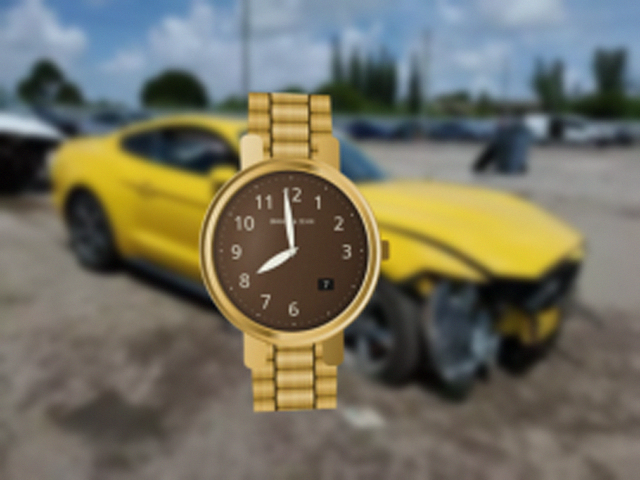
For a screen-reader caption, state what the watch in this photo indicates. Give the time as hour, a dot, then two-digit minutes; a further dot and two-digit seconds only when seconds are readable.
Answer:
7.59
